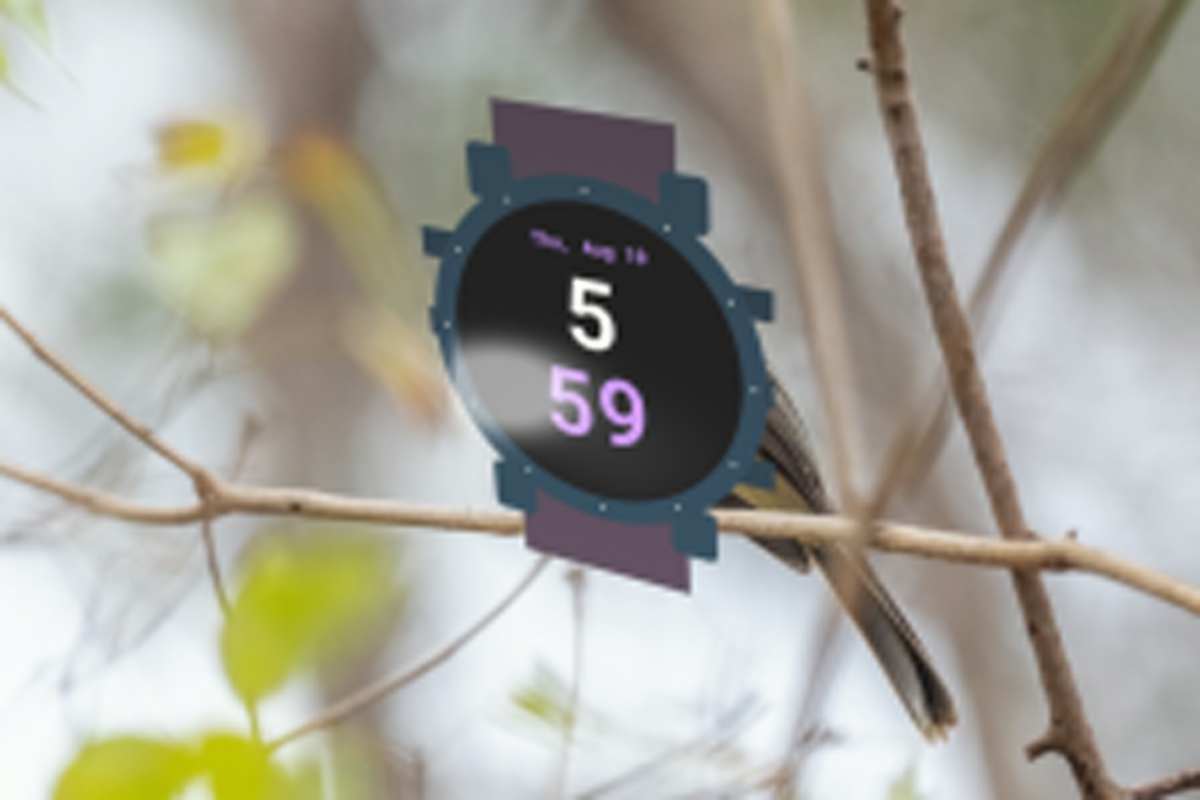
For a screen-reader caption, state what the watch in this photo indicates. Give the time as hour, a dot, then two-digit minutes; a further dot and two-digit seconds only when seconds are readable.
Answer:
5.59
